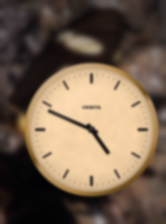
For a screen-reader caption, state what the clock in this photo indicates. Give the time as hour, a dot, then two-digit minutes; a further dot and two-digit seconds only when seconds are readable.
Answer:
4.49
